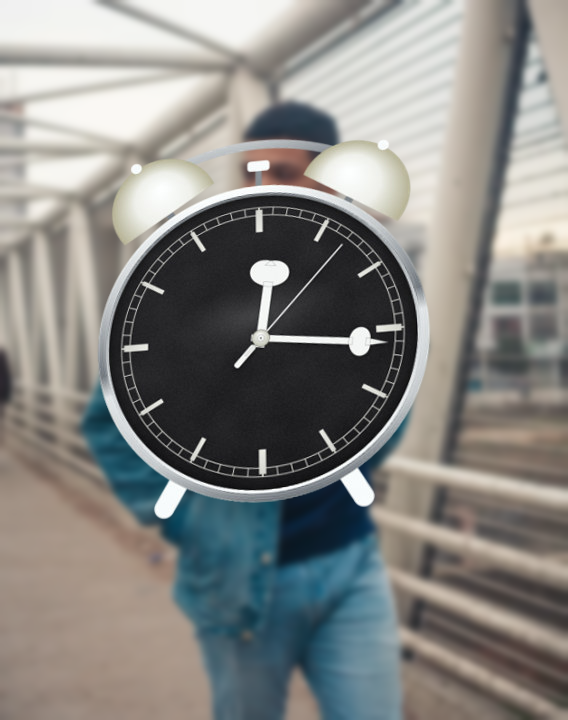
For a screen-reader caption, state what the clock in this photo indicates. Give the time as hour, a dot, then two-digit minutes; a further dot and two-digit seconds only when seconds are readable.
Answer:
12.16.07
